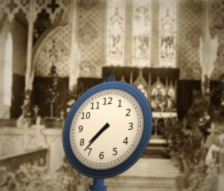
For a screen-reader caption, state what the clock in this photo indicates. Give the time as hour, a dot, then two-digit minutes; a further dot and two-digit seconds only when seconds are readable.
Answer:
7.37
